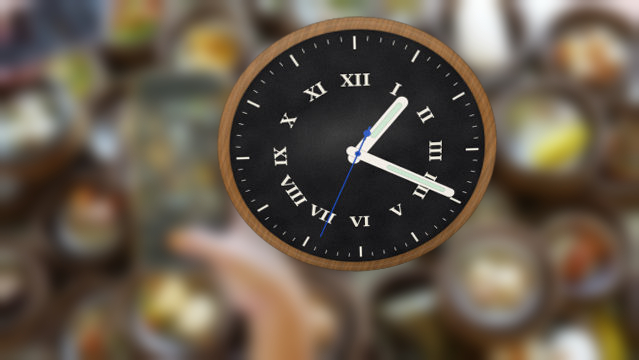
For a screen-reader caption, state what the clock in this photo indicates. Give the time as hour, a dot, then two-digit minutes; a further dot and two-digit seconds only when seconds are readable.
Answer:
1.19.34
